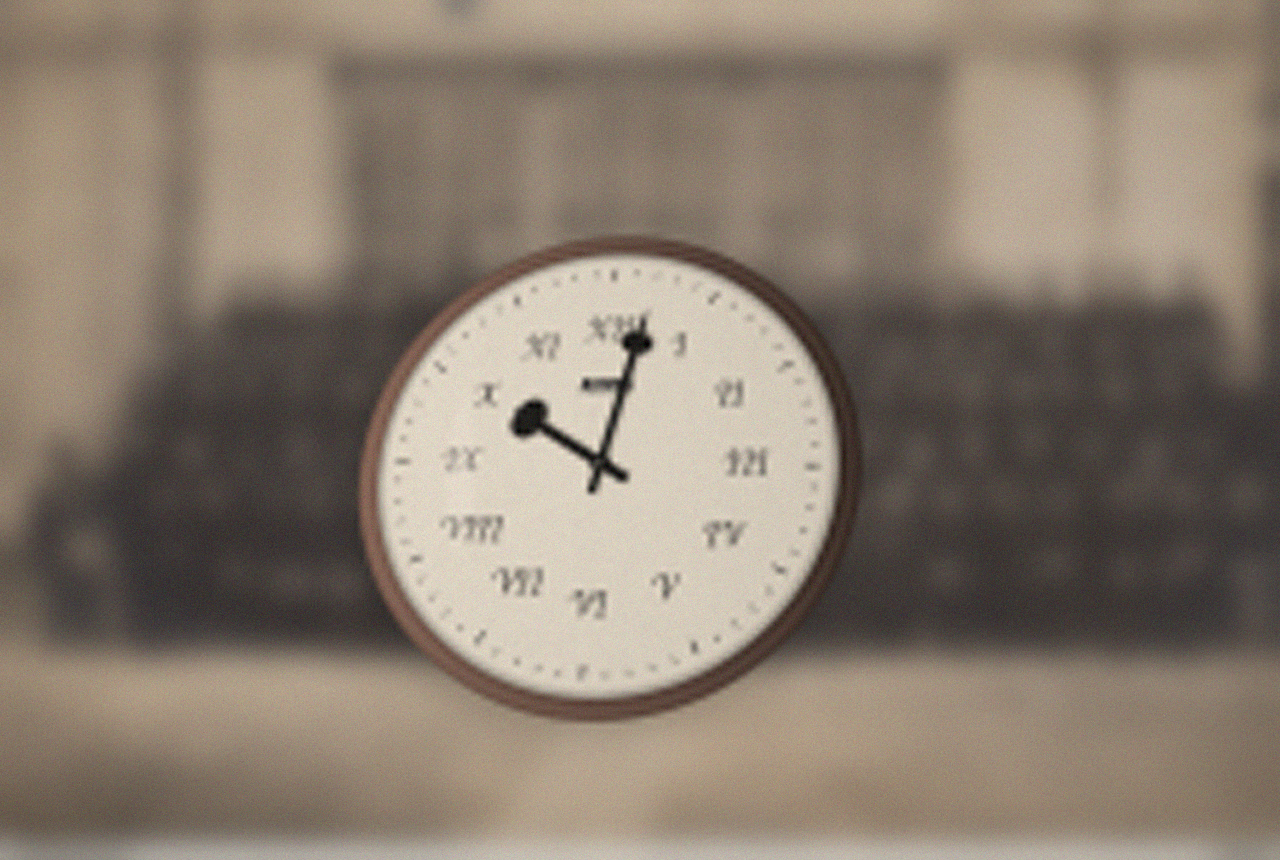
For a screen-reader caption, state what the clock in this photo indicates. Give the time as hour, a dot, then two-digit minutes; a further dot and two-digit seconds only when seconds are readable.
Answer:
10.02
